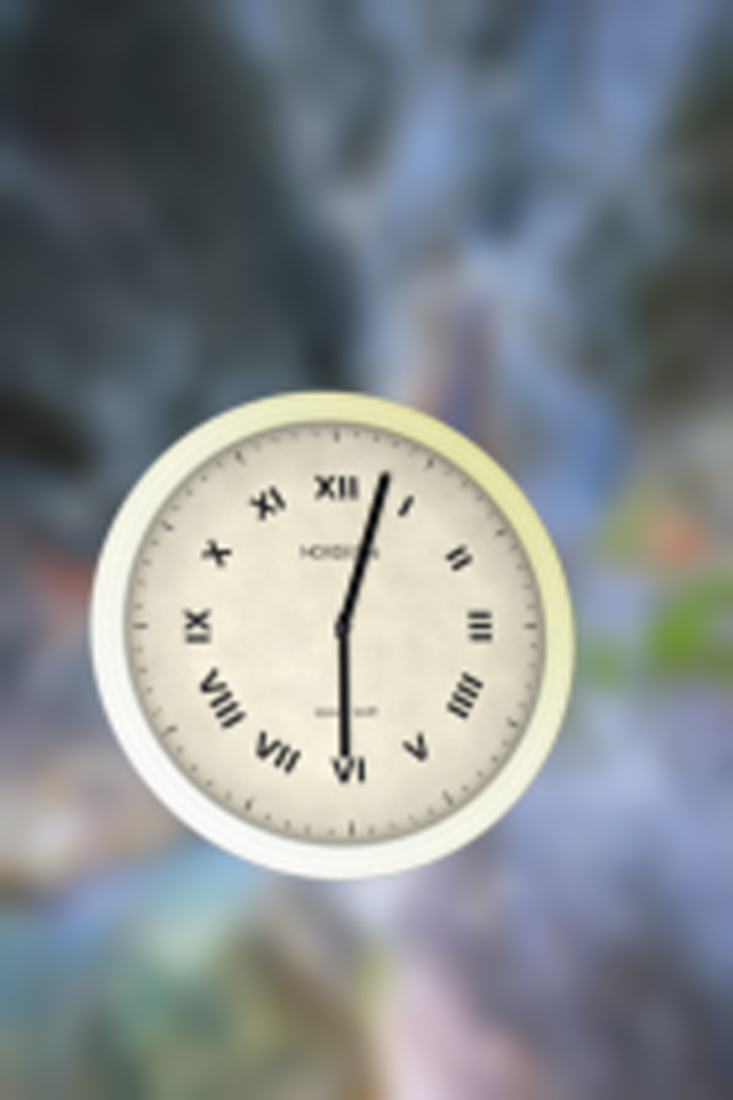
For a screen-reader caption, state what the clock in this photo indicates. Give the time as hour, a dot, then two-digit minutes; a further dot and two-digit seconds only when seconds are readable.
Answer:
6.03
